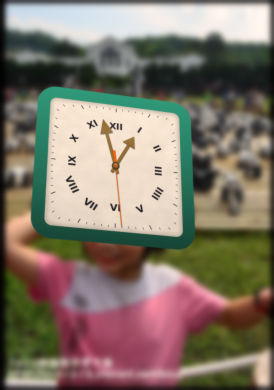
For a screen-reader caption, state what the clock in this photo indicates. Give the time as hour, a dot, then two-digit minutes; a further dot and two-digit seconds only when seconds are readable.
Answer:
12.57.29
